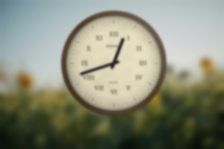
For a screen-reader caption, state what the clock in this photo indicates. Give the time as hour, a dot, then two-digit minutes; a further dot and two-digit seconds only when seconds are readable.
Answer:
12.42
